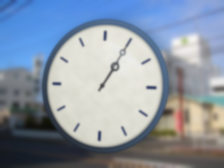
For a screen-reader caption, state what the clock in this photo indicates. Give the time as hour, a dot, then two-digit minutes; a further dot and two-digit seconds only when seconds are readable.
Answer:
1.05
